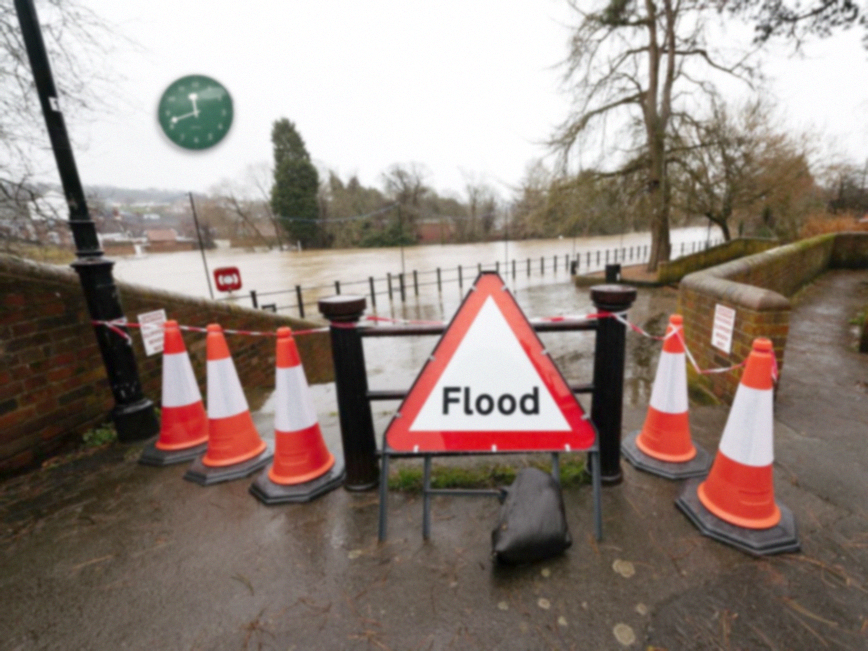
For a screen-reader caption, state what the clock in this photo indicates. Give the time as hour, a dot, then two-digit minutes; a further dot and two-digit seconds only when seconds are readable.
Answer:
11.42
